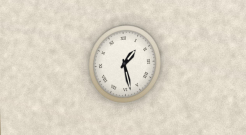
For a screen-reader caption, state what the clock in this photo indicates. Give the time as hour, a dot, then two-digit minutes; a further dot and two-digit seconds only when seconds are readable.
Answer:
1.28
